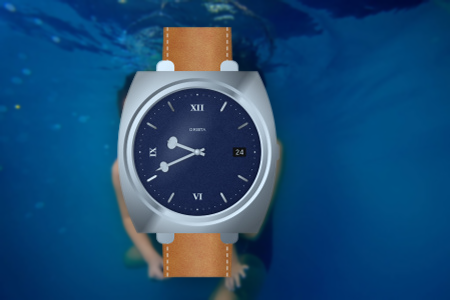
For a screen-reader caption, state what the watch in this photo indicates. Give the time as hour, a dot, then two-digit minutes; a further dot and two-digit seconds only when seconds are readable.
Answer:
9.41
